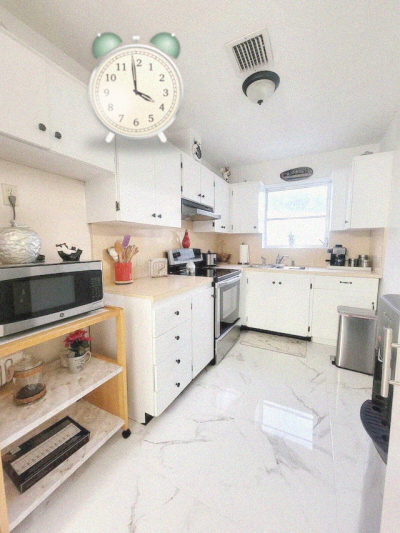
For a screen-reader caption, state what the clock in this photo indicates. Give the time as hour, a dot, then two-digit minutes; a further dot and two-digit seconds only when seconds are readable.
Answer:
3.59
